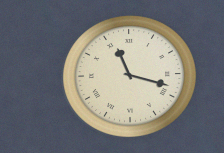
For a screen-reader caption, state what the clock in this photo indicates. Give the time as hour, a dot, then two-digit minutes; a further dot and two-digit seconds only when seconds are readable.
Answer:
11.18
